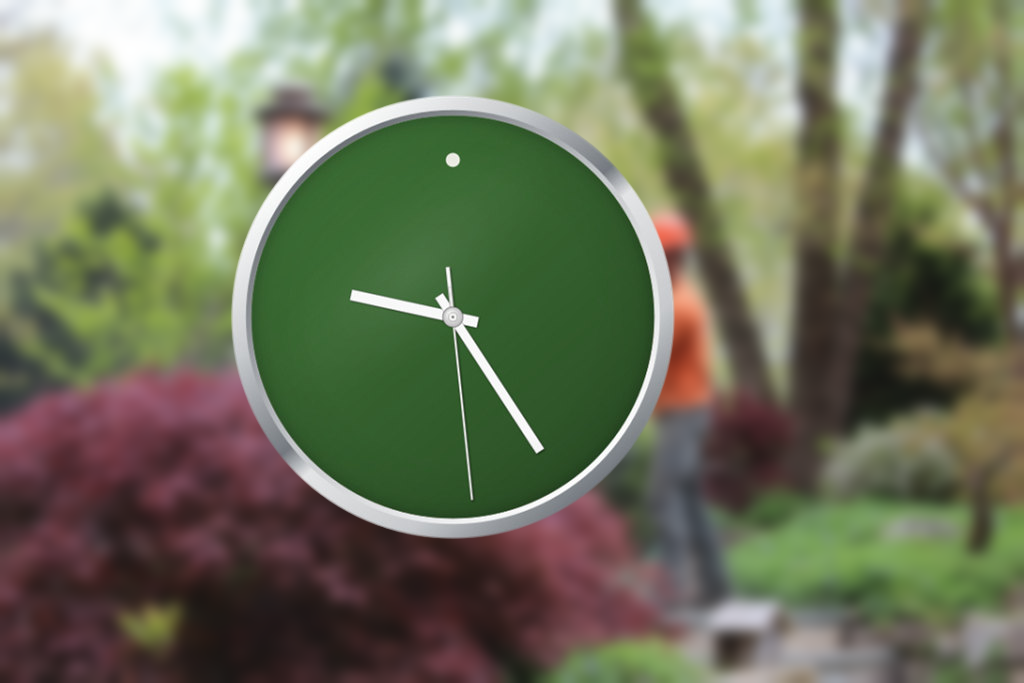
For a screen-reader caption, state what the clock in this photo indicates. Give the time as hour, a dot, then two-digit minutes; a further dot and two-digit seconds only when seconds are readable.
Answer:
9.24.29
